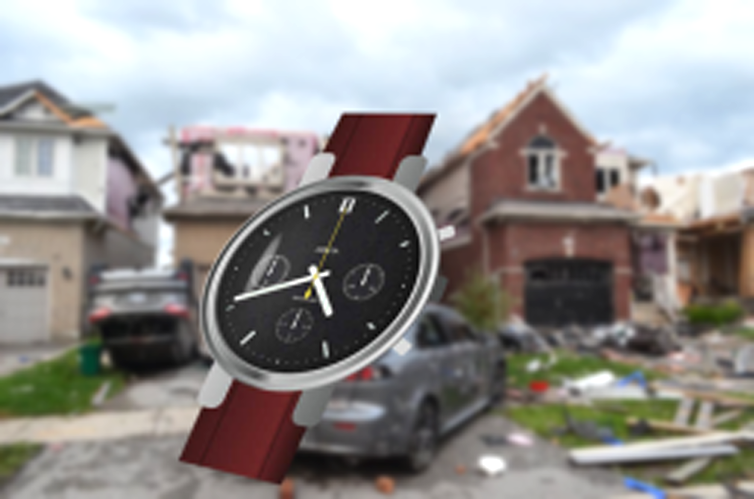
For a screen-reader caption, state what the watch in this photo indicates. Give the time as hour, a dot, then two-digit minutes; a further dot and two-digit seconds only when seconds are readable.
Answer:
4.41
